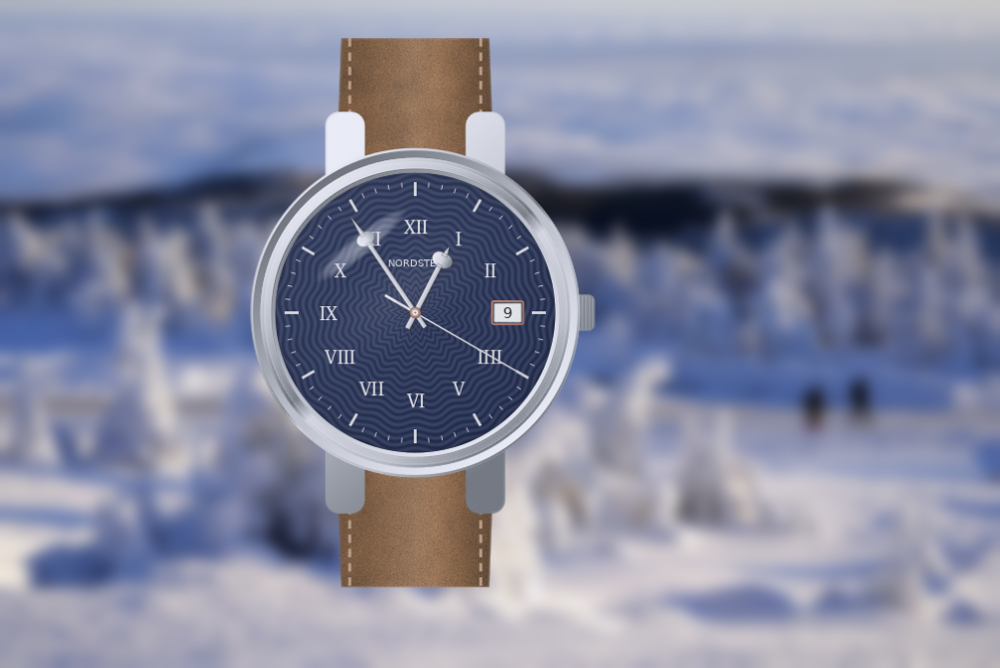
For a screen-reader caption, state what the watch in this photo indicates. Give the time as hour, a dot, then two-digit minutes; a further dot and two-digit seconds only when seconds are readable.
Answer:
12.54.20
